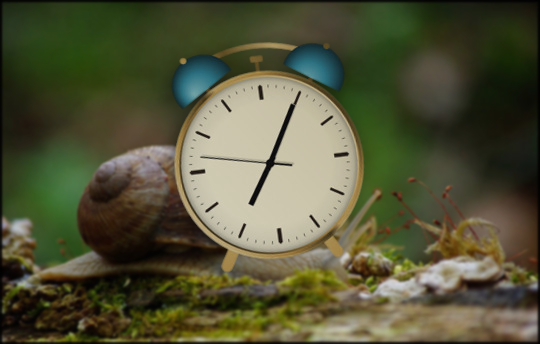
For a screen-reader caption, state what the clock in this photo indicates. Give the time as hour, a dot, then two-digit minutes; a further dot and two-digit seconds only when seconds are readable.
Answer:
7.04.47
